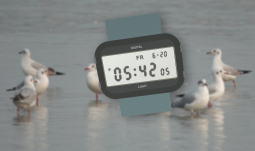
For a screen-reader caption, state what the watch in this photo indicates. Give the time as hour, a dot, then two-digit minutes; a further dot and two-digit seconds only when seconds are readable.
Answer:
5.42.05
